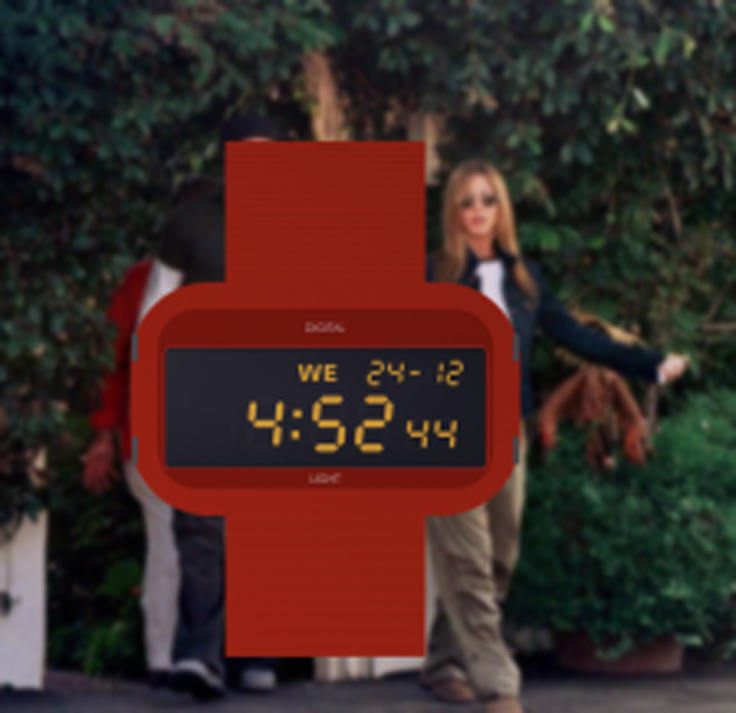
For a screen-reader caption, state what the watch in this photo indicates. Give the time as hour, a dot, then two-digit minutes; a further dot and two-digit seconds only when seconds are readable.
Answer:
4.52.44
